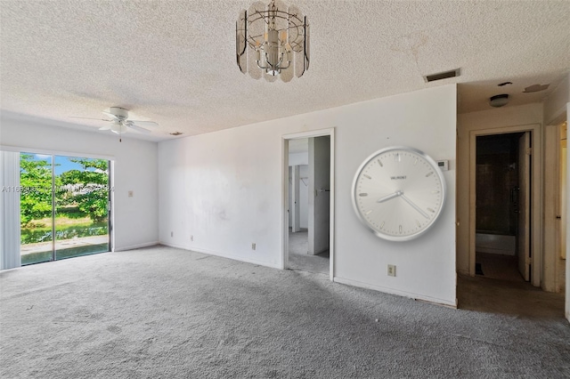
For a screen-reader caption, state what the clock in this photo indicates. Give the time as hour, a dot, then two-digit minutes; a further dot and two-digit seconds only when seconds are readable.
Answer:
8.22
